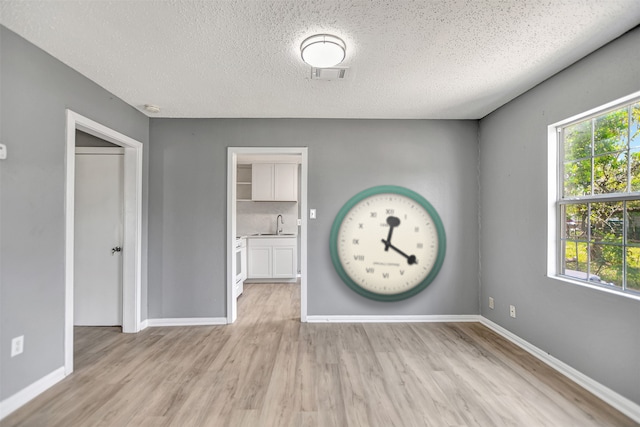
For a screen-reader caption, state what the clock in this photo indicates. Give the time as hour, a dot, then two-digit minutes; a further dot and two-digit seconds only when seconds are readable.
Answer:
12.20
